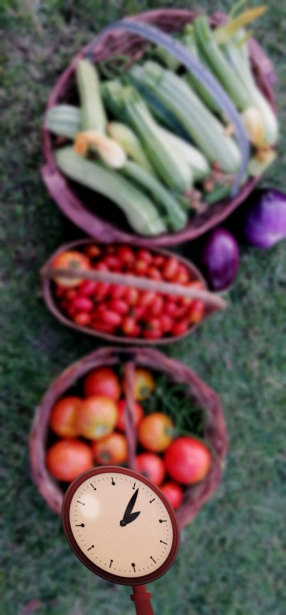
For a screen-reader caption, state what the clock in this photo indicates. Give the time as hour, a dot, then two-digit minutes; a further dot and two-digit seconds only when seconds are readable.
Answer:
2.06
